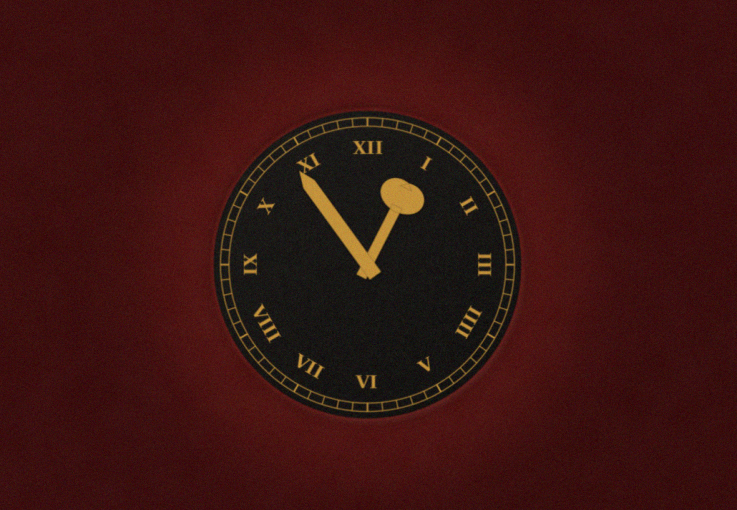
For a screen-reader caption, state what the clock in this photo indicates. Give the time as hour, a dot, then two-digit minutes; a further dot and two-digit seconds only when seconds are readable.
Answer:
12.54
